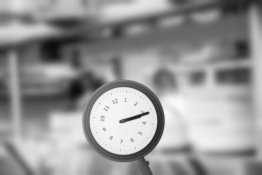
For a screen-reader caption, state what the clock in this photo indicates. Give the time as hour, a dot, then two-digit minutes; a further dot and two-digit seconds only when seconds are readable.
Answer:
3.16
